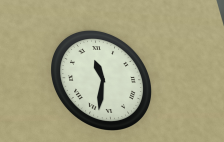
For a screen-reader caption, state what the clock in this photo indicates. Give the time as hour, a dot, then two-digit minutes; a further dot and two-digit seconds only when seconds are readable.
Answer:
11.33
